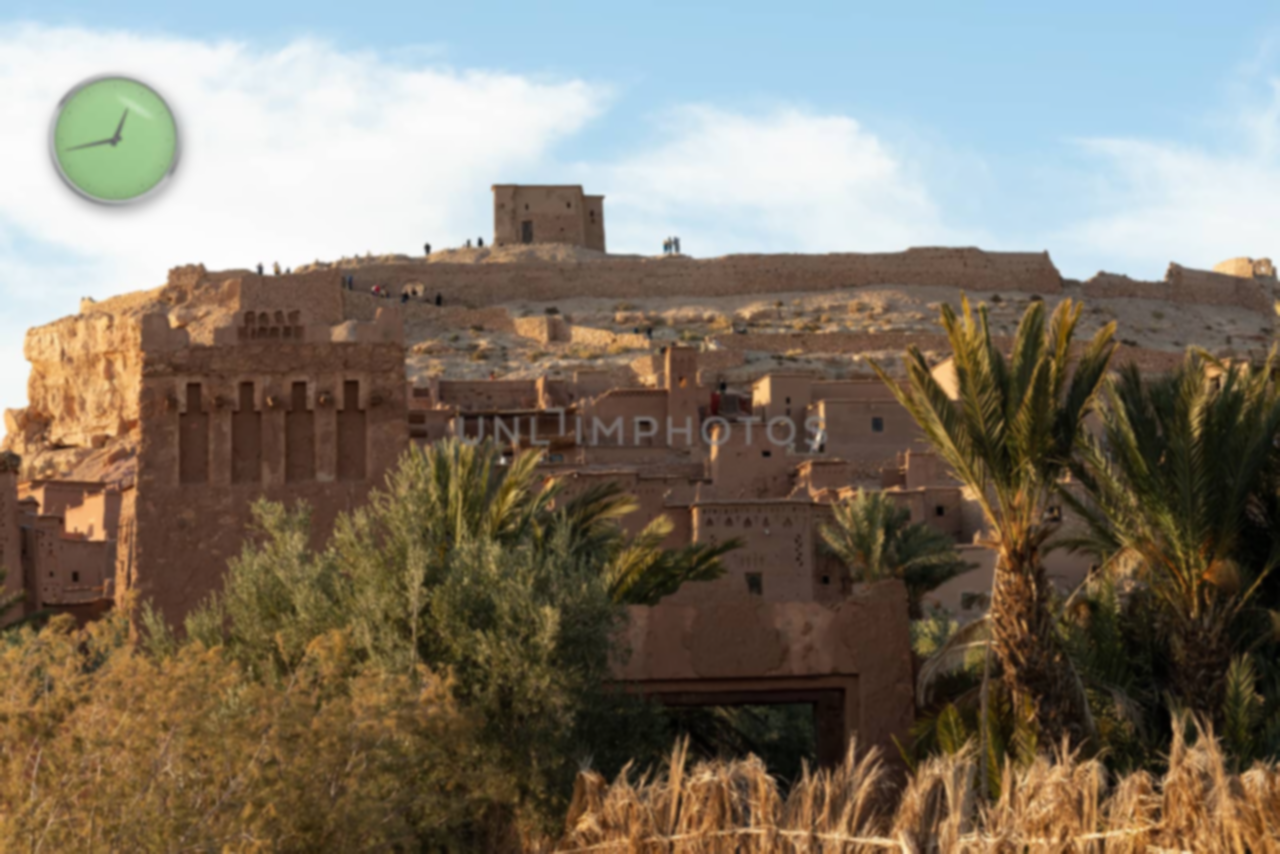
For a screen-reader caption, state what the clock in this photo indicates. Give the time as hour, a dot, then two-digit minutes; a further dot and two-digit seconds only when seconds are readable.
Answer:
12.43
